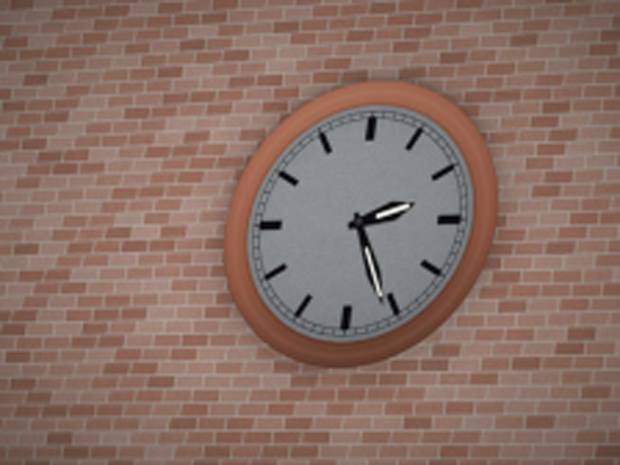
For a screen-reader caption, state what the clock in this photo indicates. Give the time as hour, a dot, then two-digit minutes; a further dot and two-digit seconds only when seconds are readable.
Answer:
2.26
